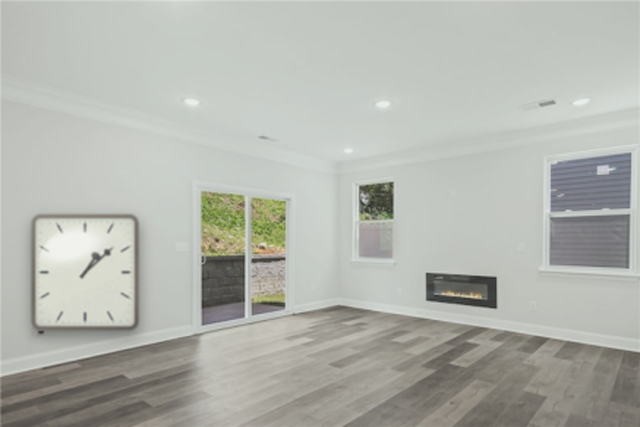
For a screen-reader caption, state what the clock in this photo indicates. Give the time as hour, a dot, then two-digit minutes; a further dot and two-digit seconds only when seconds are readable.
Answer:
1.08
